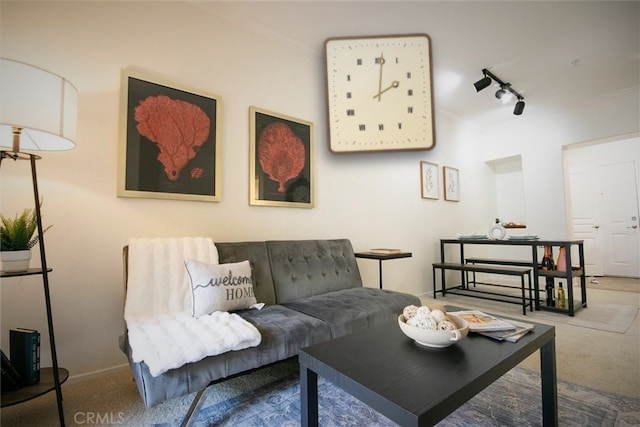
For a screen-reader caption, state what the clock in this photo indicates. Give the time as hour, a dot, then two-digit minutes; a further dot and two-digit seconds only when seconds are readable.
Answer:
2.01
